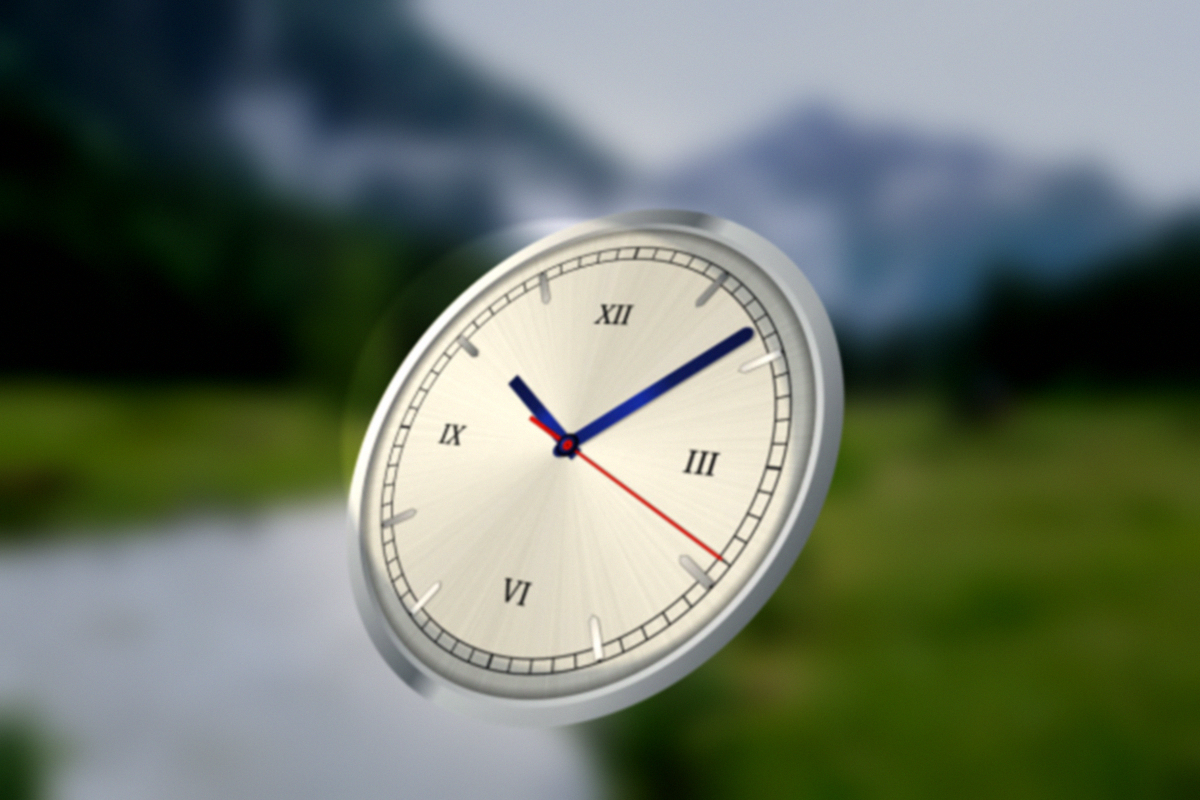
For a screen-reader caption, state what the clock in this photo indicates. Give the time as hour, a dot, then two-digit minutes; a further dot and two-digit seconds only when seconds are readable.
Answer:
10.08.19
